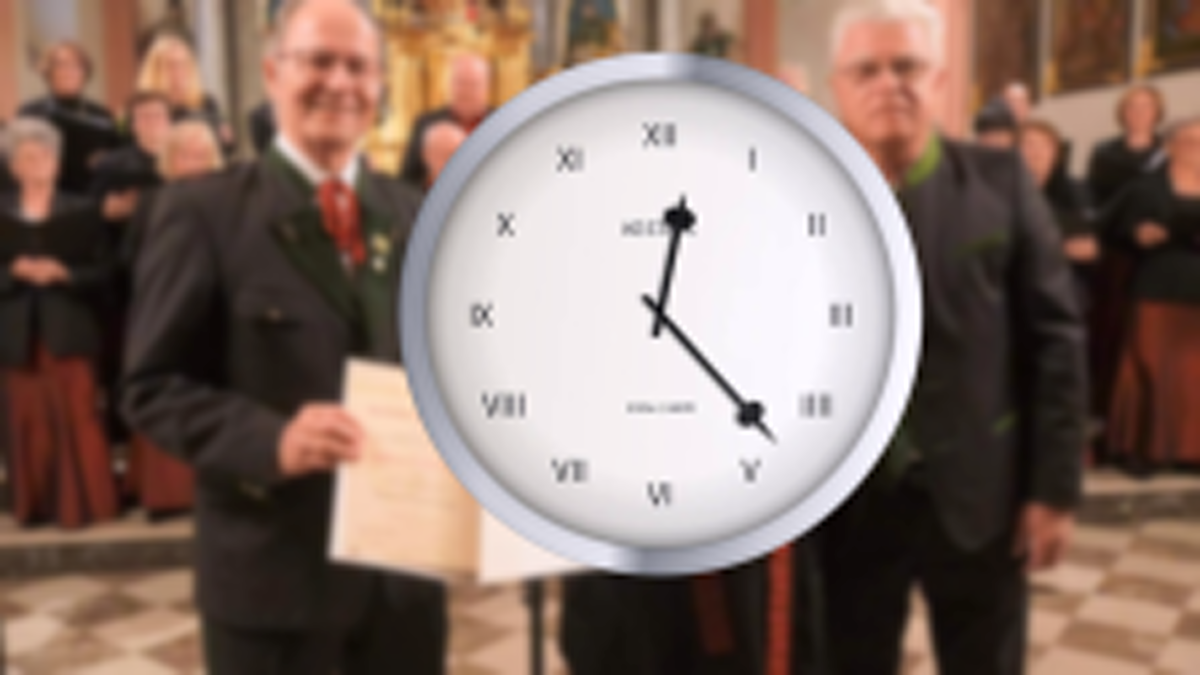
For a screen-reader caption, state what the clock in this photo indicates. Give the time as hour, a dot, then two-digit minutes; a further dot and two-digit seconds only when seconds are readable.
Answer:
12.23
